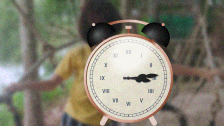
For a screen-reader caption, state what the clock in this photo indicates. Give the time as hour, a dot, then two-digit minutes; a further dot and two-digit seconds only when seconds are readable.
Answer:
3.14
